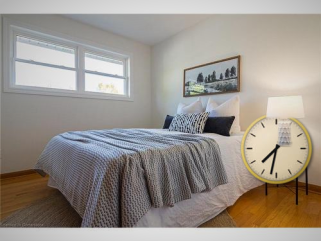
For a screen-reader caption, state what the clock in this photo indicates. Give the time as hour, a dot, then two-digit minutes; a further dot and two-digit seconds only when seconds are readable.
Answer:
7.32
